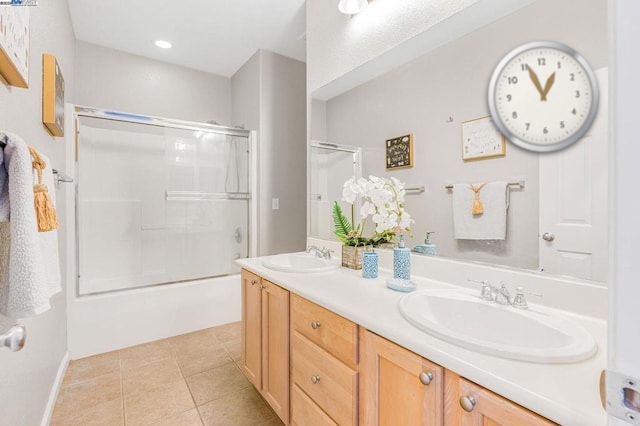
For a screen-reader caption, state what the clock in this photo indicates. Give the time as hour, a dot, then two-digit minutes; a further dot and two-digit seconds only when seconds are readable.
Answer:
12.56
